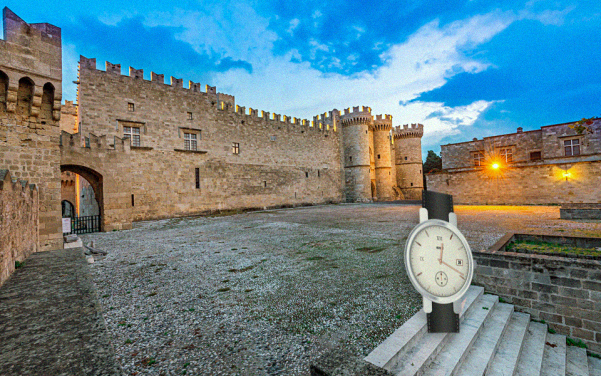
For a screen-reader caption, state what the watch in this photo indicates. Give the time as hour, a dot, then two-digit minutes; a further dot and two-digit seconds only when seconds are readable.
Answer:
12.19
